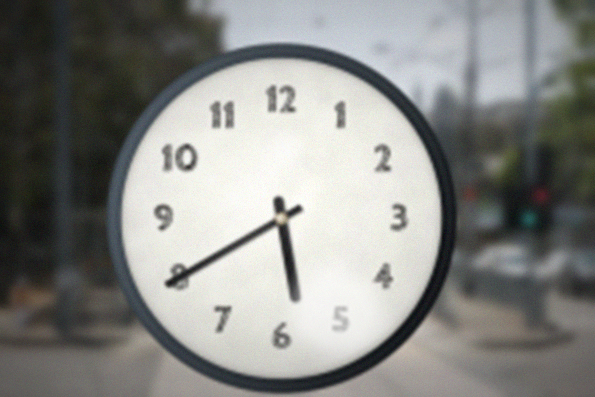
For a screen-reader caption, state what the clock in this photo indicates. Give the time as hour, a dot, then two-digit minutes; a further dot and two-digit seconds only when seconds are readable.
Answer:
5.40
